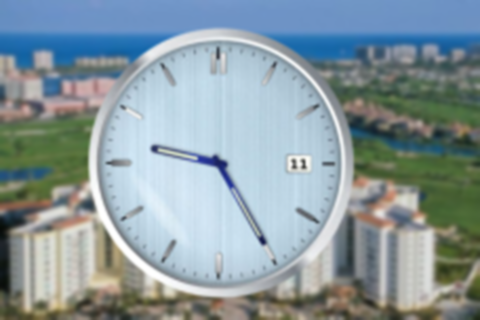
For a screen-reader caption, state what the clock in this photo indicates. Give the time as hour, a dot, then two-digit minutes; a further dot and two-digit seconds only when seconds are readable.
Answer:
9.25
